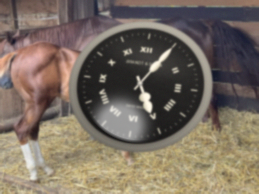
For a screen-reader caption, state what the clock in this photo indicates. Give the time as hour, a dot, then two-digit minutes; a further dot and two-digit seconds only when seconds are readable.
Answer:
5.05
